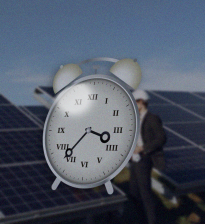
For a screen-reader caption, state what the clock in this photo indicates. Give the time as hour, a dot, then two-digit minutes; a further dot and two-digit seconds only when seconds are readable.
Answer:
3.37
